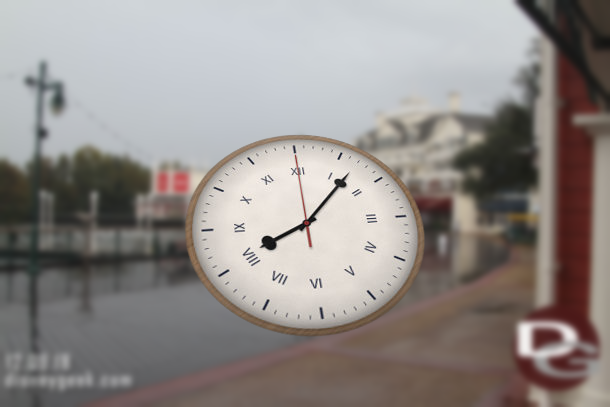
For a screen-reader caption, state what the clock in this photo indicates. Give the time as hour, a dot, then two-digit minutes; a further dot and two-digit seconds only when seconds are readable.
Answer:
8.07.00
